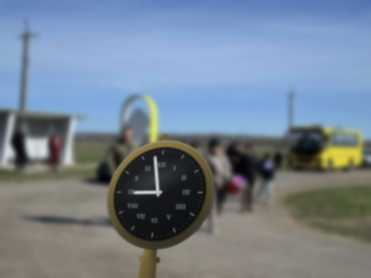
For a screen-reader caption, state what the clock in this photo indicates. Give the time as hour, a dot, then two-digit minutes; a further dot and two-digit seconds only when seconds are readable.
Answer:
8.58
